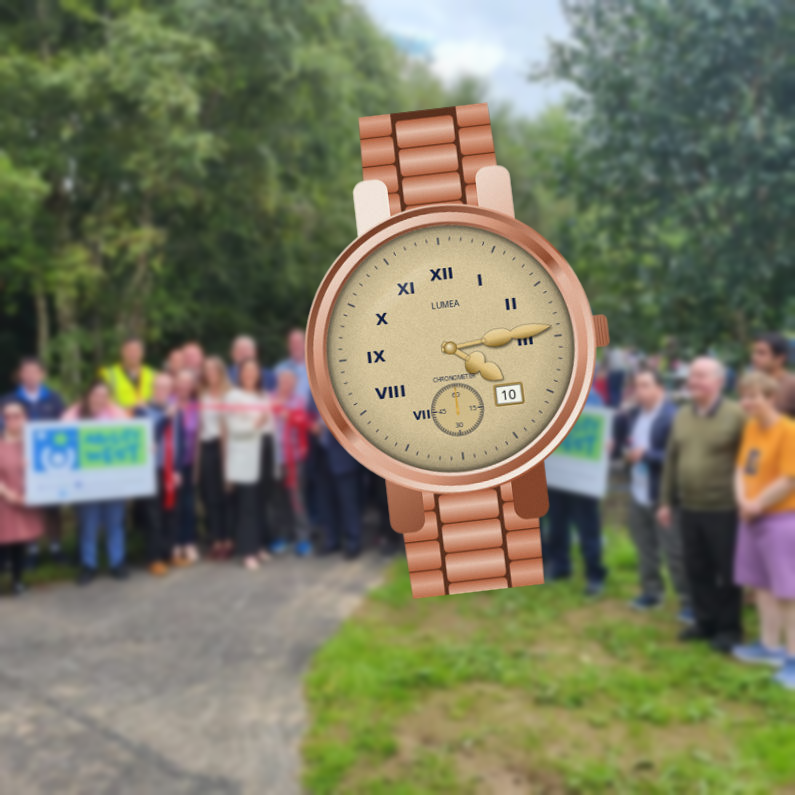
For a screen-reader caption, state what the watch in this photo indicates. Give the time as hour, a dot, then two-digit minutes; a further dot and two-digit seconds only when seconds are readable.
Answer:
4.14
